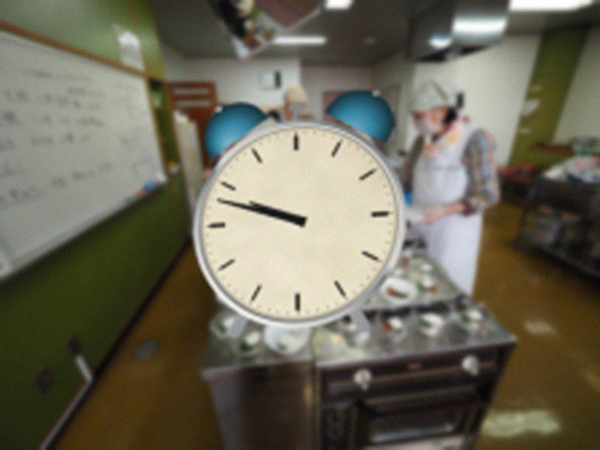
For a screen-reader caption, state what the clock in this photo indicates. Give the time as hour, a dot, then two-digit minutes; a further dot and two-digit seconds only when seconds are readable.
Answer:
9.48
